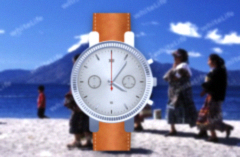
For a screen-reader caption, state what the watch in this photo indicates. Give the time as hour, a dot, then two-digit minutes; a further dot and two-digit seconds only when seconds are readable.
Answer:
4.06
